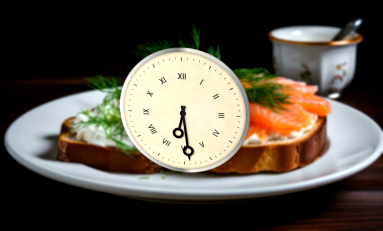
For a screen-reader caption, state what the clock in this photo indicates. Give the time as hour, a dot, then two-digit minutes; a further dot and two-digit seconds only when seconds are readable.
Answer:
6.29
